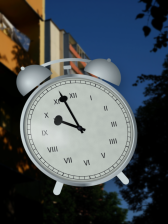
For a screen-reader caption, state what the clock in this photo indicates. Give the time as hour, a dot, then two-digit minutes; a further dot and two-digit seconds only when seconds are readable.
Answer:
9.57
